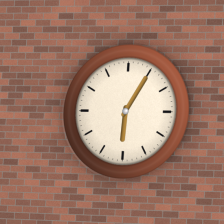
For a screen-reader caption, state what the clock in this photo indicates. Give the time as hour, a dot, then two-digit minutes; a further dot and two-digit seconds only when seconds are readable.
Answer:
6.05
